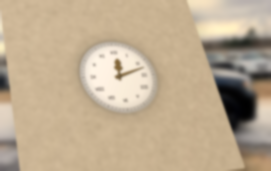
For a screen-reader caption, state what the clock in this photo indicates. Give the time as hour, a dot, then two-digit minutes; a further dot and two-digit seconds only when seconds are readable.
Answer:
12.12
